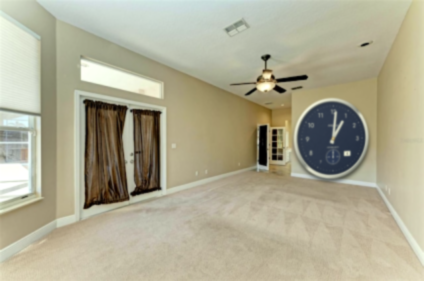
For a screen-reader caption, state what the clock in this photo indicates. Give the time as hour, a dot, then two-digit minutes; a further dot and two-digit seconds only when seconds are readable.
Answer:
1.01
